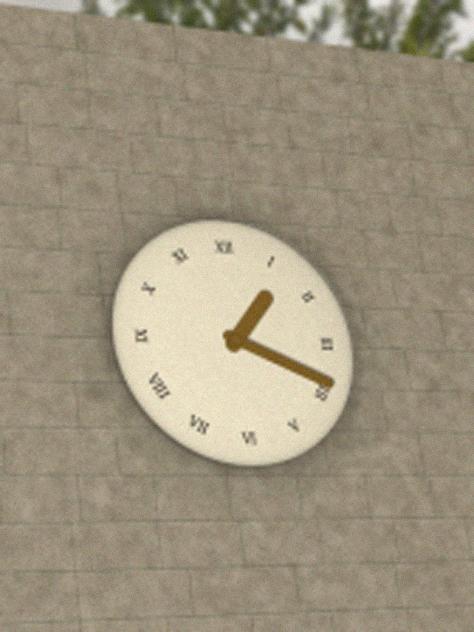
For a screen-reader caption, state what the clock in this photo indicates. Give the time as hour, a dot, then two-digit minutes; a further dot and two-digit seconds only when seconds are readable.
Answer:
1.19
